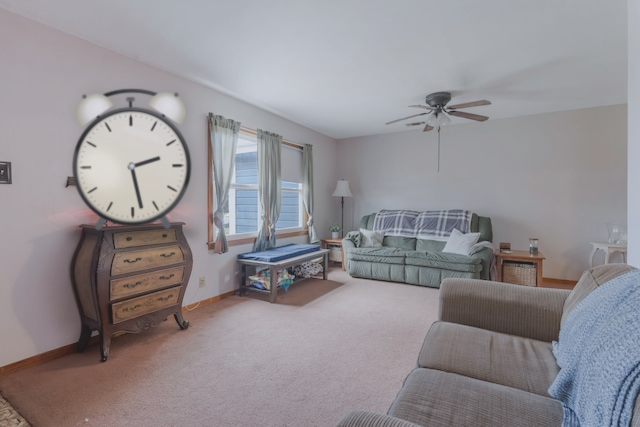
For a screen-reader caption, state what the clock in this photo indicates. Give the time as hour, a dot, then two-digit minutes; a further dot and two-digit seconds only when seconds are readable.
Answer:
2.28
